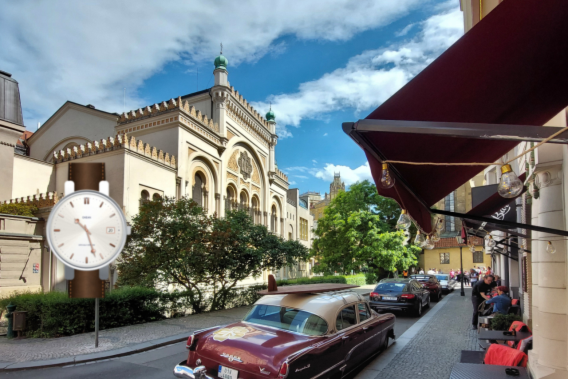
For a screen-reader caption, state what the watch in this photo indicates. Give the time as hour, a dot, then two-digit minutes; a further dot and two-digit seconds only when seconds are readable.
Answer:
10.27
